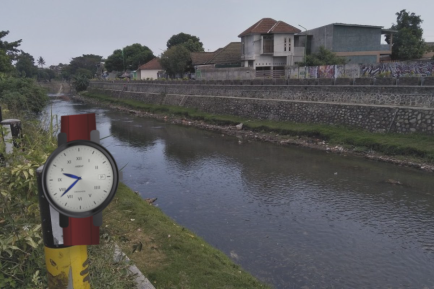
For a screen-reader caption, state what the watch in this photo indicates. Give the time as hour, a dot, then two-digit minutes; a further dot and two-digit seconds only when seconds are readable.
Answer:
9.38
